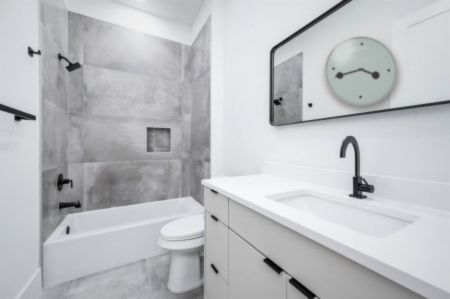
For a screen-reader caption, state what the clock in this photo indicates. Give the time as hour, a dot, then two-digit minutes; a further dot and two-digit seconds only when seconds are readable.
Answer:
3.42
